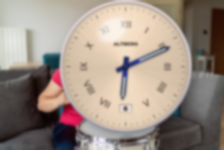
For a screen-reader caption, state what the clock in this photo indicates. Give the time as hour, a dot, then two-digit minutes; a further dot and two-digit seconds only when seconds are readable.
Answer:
6.11
